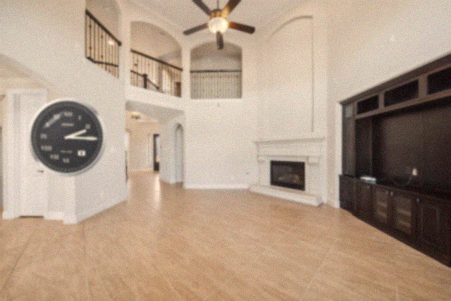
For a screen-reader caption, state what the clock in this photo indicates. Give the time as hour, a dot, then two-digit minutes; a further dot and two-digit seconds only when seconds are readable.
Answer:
2.15
